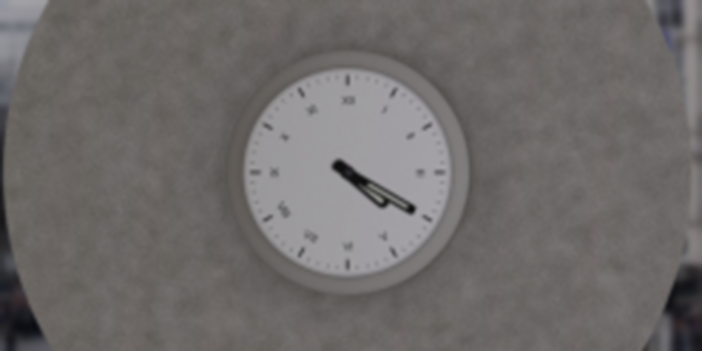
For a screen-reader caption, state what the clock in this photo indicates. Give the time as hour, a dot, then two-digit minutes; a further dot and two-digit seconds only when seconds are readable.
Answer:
4.20
